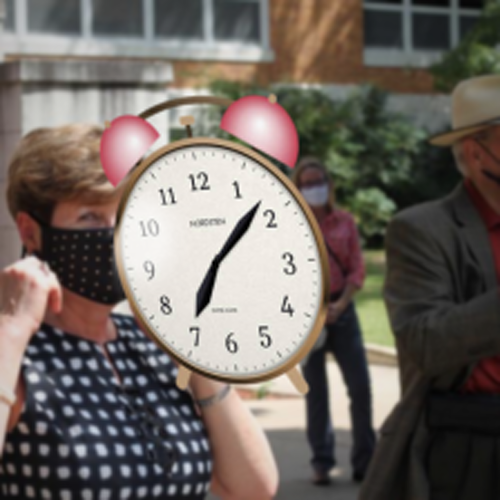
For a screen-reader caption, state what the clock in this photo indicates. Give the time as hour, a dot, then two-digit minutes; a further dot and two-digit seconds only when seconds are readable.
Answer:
7.08
